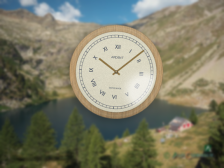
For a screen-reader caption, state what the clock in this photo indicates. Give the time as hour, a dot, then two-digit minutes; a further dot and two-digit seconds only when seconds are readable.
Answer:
10.08
